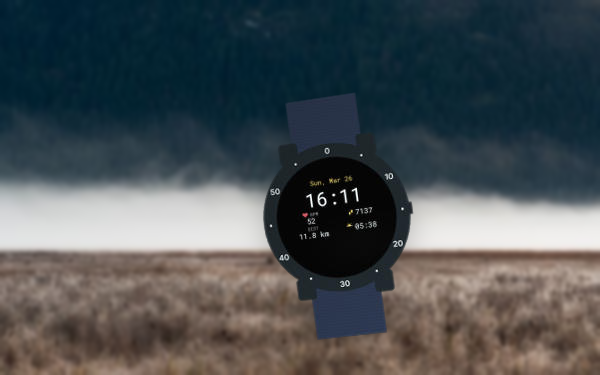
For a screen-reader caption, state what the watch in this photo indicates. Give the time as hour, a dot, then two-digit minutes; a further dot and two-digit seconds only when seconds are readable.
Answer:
16.11
